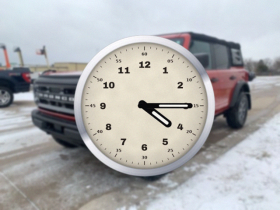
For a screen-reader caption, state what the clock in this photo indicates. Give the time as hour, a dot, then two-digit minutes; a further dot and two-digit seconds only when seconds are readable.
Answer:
4.15
